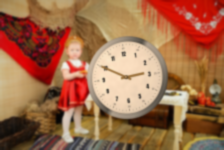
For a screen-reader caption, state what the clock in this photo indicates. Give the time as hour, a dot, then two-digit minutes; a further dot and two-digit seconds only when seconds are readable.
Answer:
2.50
